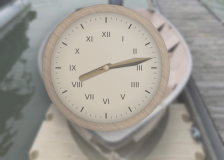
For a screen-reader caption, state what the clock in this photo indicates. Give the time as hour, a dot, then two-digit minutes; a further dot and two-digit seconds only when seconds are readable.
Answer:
8.13
